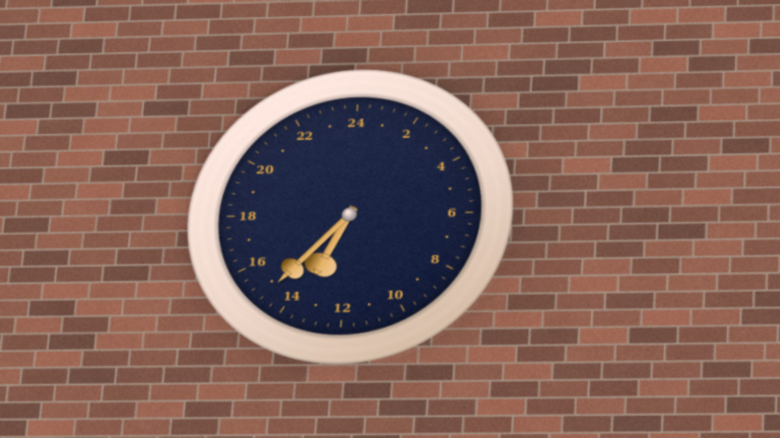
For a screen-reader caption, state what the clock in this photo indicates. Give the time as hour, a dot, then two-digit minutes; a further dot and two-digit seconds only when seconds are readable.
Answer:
13.37
